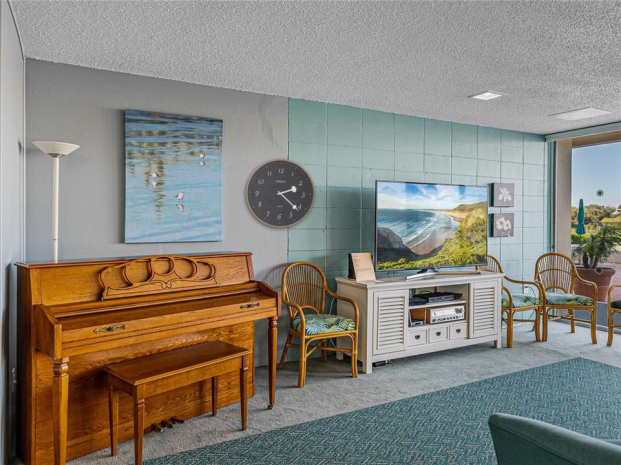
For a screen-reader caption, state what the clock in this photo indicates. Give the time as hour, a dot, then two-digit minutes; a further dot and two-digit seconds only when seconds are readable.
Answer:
2.22
